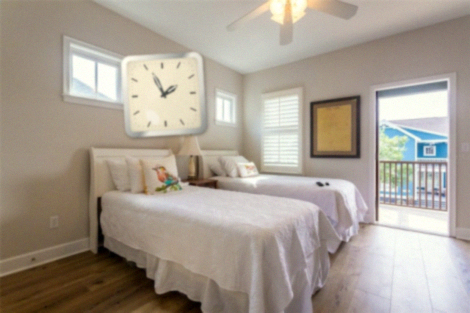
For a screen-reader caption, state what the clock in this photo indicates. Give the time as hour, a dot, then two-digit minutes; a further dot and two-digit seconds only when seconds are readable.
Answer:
1.56
